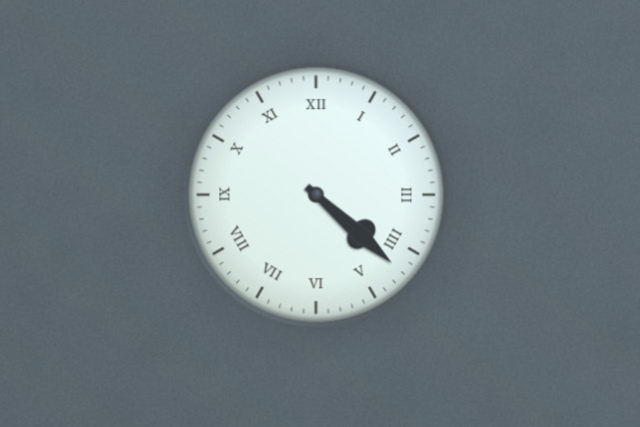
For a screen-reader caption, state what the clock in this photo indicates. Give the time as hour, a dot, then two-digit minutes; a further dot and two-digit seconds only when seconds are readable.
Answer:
4.22
